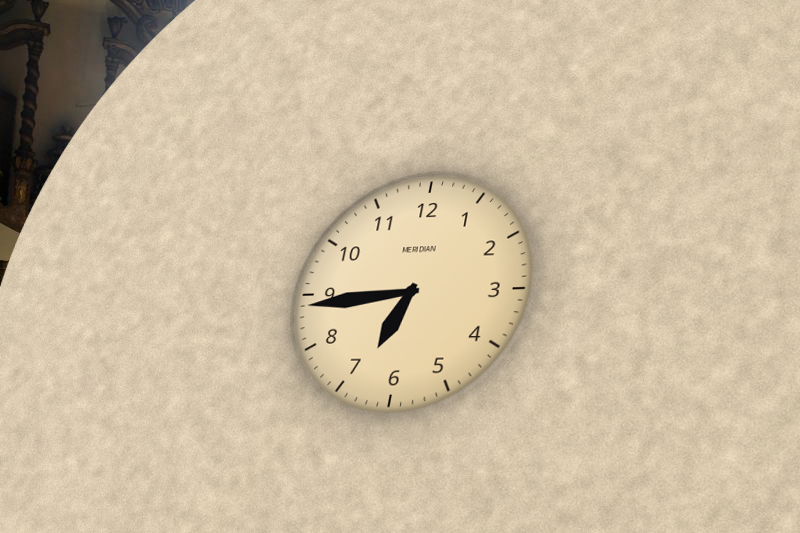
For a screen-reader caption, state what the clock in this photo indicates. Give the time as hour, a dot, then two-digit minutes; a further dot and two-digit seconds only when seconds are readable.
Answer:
6.44
